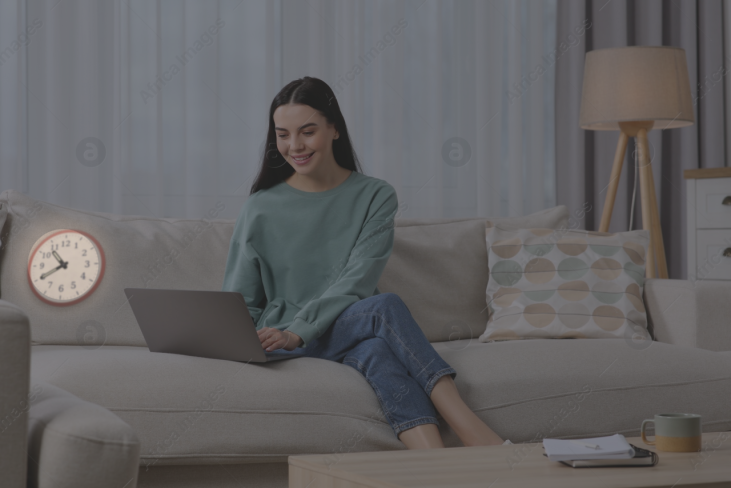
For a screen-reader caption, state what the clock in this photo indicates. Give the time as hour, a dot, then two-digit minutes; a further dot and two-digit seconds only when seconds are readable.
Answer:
10.40
